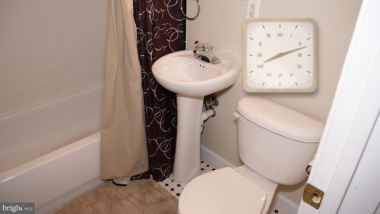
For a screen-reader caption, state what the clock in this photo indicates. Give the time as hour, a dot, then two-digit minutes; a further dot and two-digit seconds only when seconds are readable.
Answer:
8.12
